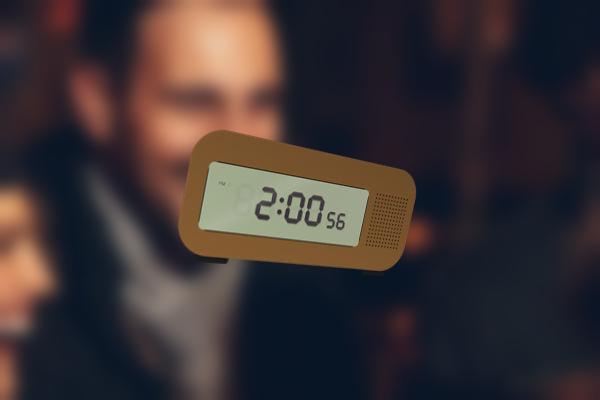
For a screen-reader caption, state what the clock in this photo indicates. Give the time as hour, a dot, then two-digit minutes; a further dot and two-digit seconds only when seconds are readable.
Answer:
2.00.56
